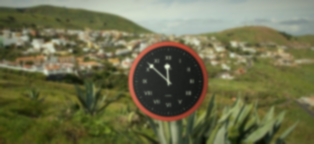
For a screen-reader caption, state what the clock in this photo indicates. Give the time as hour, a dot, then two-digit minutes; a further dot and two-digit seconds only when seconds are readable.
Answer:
11.52
